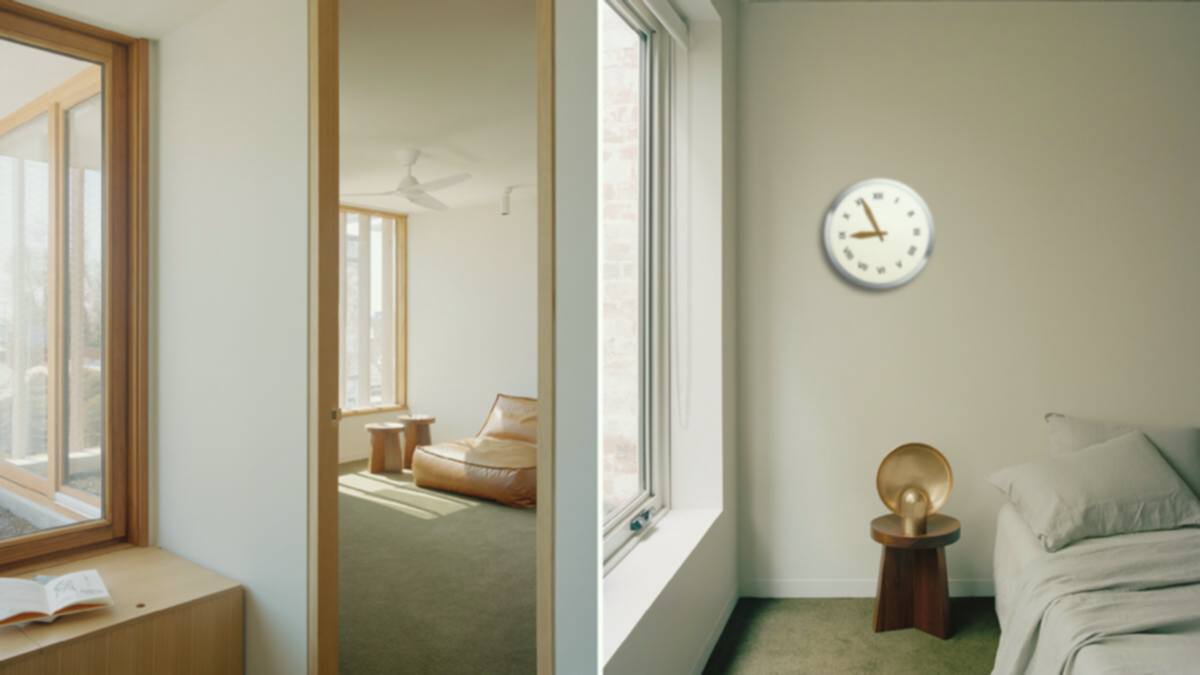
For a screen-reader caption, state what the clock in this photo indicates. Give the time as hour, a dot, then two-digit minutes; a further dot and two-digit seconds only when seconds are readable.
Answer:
8.56
